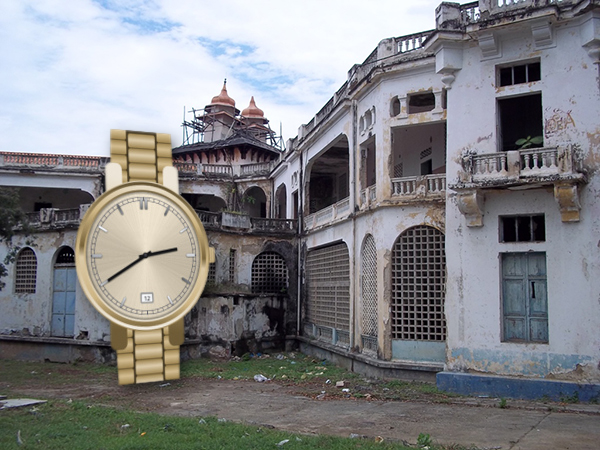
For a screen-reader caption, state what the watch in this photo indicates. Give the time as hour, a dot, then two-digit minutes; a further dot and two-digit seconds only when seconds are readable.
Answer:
2.40
